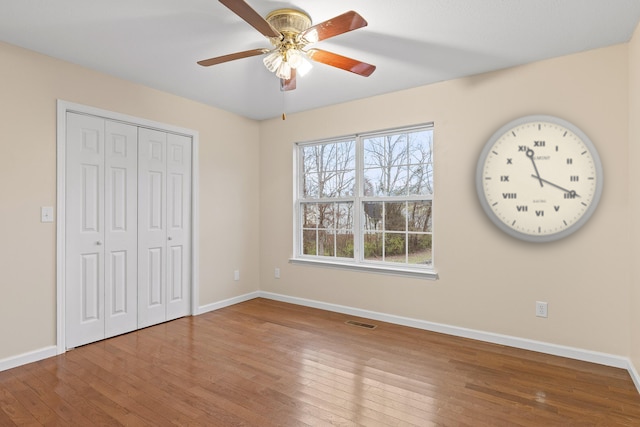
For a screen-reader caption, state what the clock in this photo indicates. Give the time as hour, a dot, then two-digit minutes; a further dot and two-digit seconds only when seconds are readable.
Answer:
11.19
